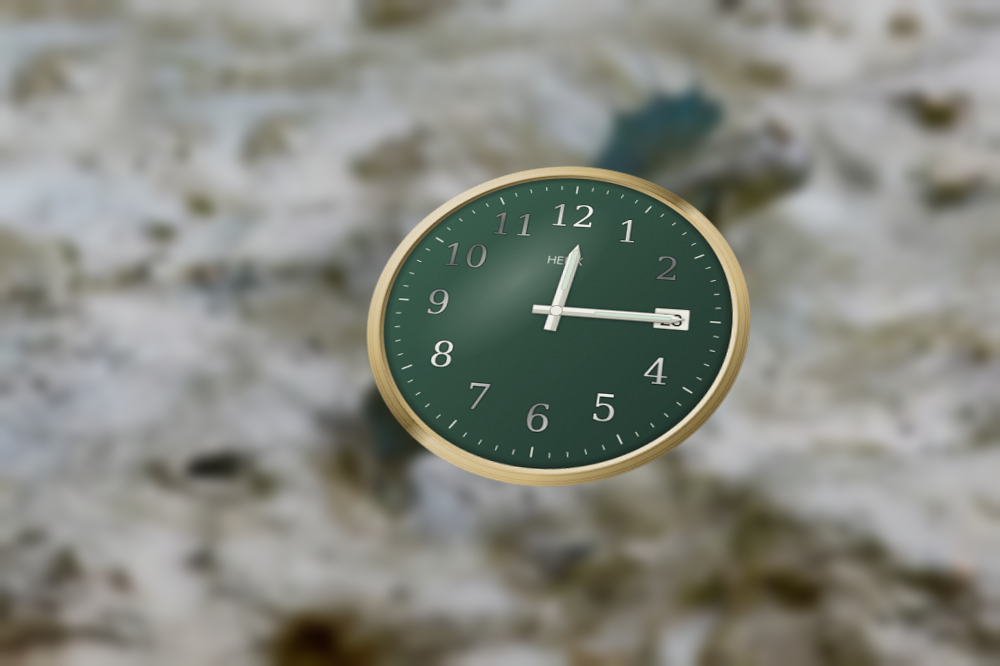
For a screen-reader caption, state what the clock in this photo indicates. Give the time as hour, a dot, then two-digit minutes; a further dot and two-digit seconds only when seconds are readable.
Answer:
12.15
